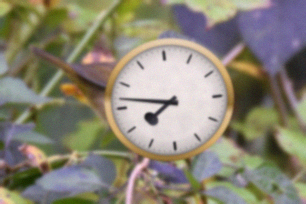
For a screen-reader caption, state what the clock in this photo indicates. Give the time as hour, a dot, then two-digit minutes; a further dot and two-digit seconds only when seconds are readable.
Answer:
7.47
